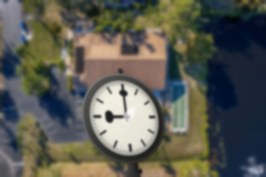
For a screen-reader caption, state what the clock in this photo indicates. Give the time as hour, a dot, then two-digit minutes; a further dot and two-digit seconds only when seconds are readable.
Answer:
9.00
